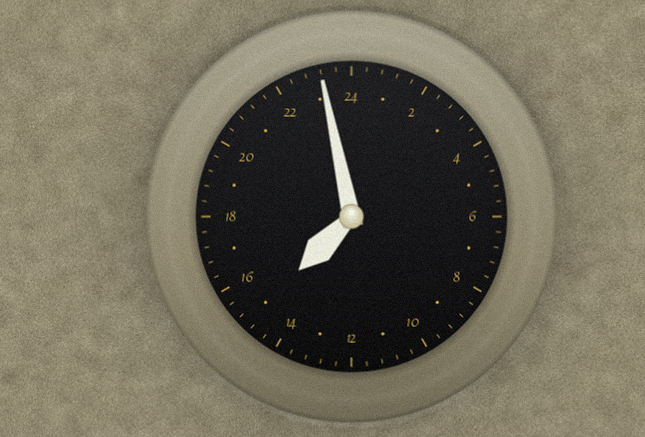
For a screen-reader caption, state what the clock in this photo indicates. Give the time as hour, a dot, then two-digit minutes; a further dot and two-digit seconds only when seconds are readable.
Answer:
14.58
